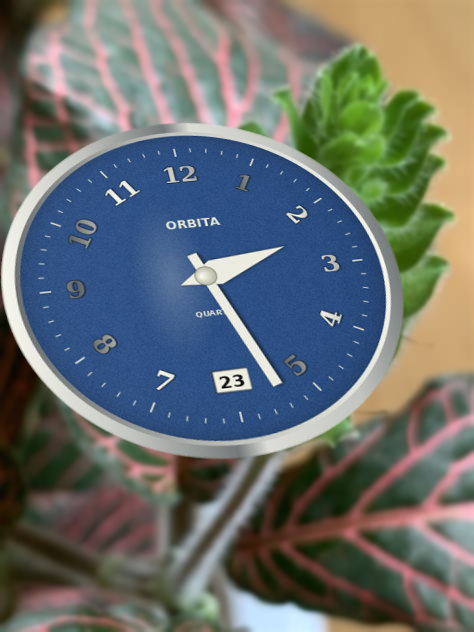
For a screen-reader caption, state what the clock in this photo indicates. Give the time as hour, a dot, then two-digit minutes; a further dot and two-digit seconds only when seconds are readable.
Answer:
2.27
